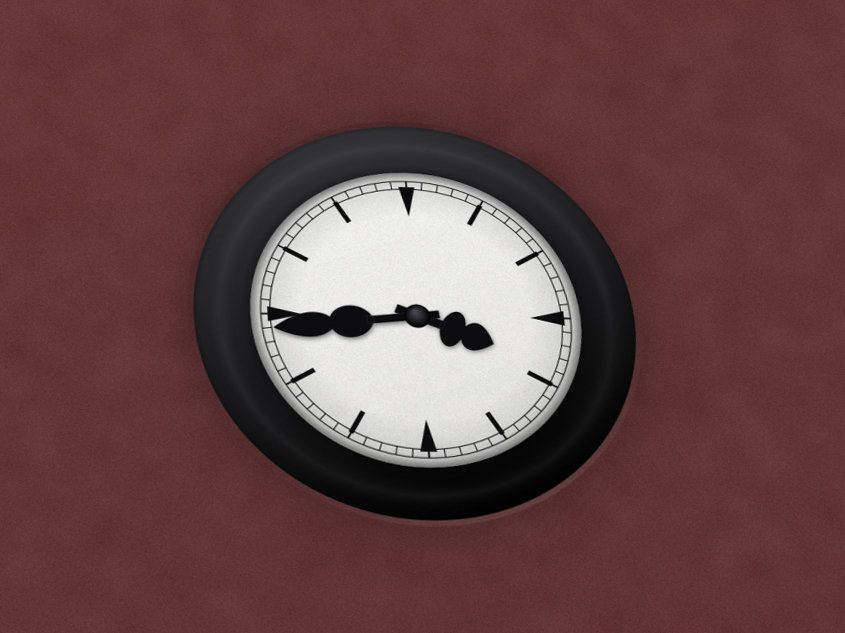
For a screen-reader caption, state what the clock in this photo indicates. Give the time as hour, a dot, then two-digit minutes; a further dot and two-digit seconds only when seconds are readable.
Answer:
3.44
